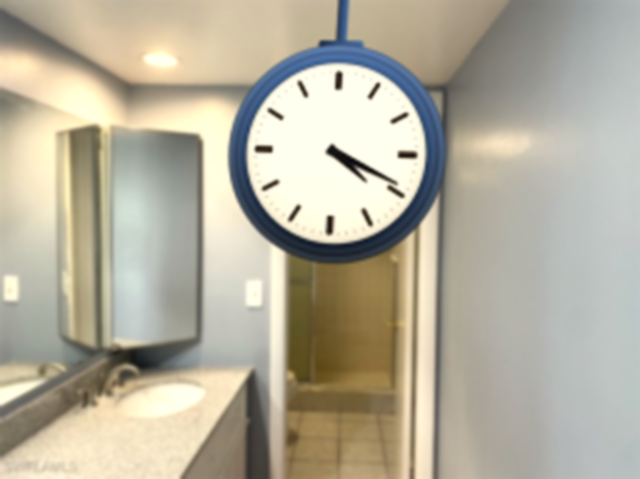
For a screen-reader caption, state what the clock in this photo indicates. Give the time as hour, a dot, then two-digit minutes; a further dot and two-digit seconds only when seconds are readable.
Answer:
4.19
